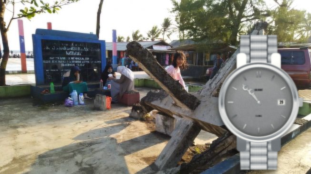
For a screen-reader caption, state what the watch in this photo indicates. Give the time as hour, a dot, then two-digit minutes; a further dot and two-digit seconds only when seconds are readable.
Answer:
10.53
